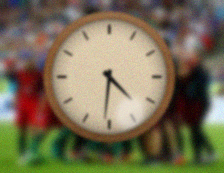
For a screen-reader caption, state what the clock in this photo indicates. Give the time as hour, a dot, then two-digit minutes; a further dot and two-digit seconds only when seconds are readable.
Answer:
4.31
